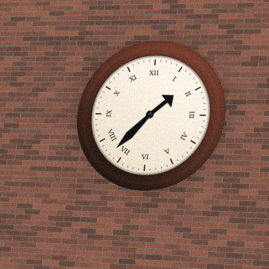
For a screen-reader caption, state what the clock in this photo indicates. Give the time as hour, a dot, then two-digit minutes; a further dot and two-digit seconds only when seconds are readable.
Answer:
1.37
